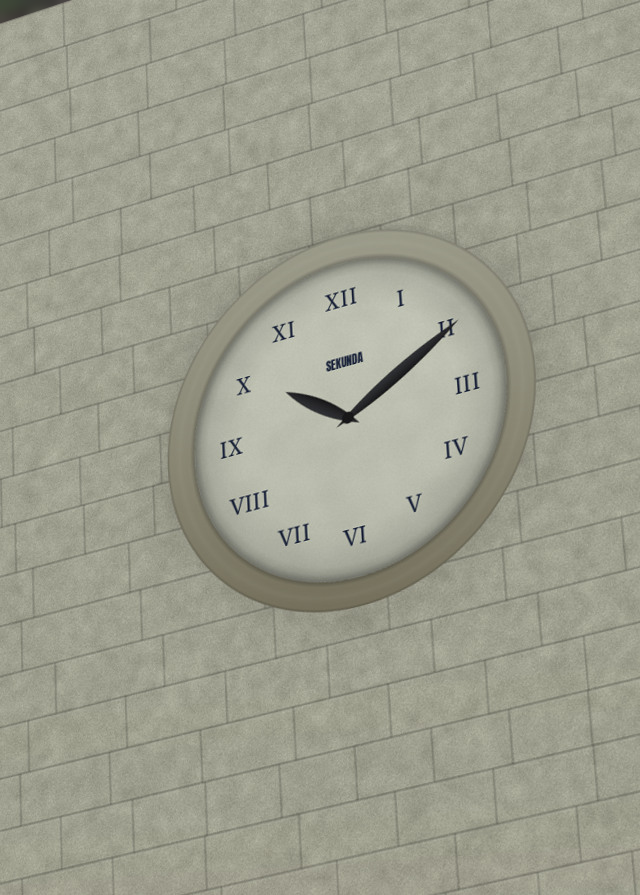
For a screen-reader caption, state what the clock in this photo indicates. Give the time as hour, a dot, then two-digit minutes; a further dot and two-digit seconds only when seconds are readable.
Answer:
10.10
